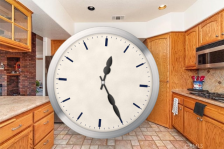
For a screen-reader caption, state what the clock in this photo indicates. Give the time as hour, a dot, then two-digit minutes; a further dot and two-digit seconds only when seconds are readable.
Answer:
12.25
